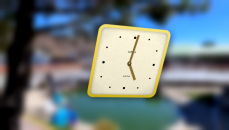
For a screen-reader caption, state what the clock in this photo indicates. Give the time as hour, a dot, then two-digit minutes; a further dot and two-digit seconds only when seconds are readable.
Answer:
5.01
